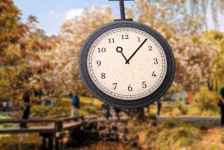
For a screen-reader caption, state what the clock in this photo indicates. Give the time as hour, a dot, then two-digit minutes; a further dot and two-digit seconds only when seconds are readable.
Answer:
11.07
